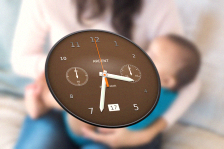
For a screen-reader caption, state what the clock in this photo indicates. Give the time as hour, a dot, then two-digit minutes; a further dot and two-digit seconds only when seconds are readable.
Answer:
3.33
